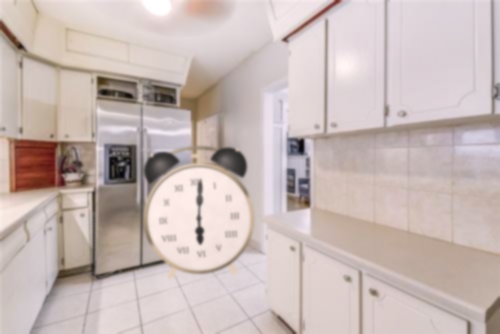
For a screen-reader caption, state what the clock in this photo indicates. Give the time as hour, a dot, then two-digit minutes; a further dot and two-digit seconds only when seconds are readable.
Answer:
6.01
